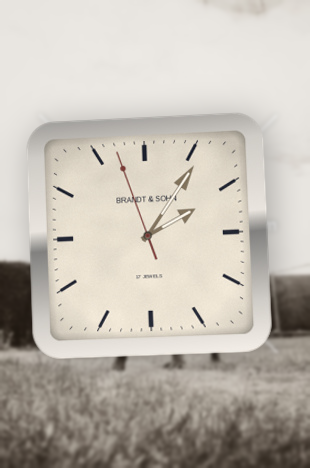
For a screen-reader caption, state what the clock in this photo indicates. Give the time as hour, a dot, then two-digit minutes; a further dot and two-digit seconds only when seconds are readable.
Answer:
2.05.57
